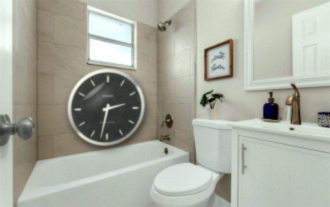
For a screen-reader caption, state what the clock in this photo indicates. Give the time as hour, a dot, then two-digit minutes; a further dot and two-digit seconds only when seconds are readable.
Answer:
2.32
